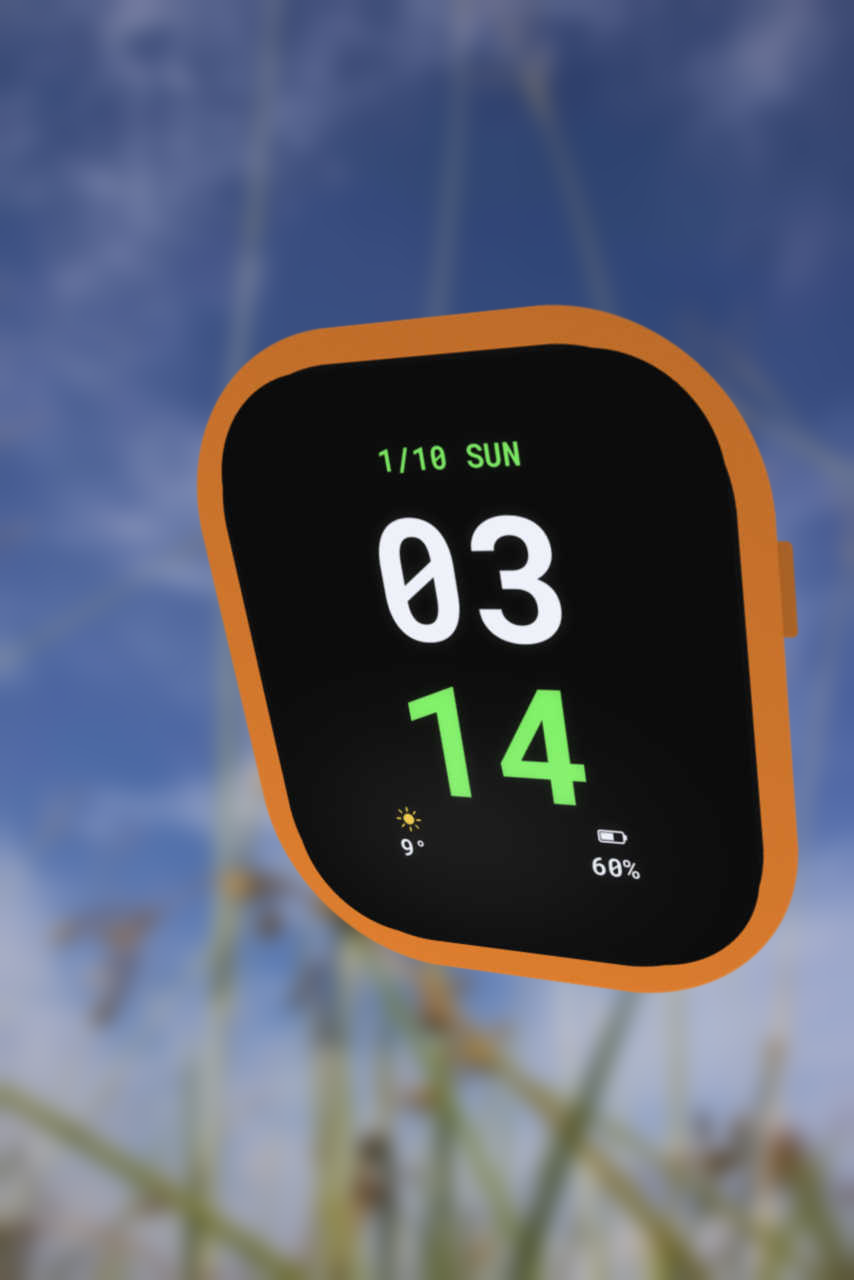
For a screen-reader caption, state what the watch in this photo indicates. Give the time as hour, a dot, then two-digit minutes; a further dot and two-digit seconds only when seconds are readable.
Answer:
3.14
